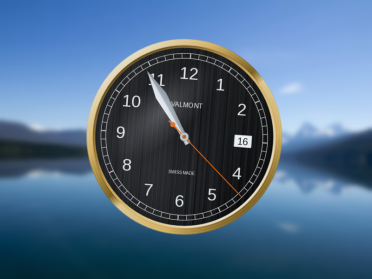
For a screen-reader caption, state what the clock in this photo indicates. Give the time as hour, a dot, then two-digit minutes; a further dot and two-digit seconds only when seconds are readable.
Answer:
10.54.22
